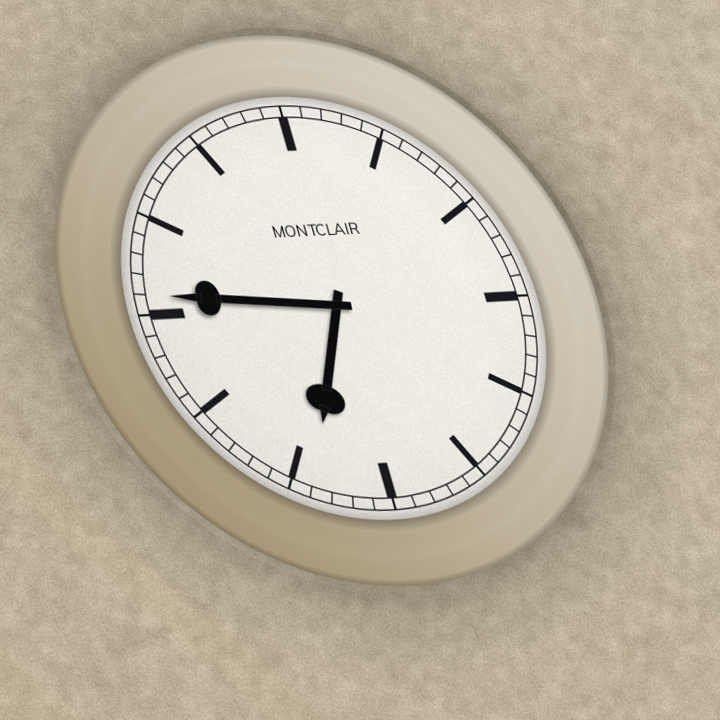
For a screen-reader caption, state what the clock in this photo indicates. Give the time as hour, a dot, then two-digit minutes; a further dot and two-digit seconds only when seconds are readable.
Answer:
6.46
